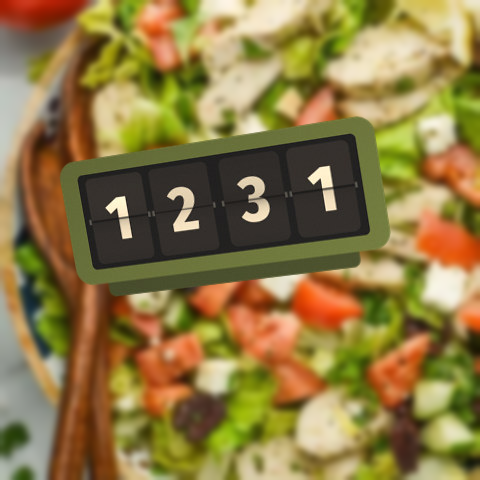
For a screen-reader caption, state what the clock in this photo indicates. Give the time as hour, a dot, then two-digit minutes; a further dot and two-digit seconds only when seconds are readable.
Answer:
12.31
